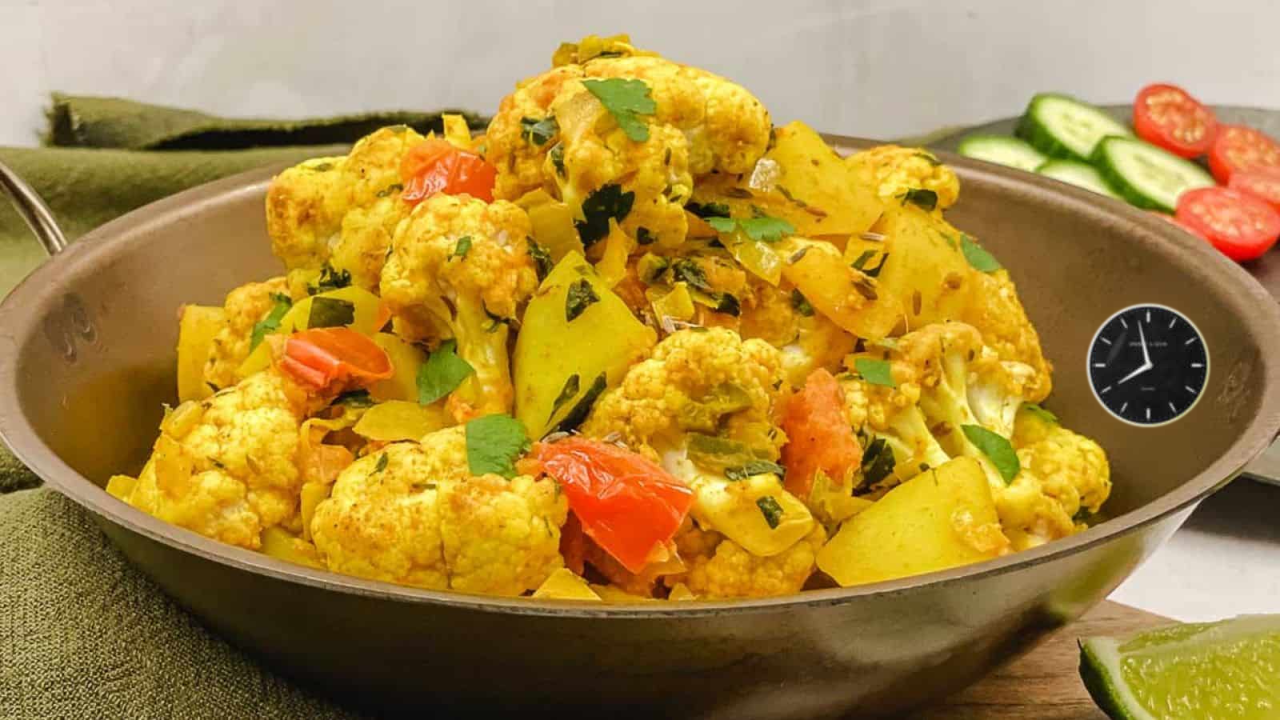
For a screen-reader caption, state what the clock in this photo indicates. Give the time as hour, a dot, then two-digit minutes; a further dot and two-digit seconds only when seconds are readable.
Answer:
7.58
